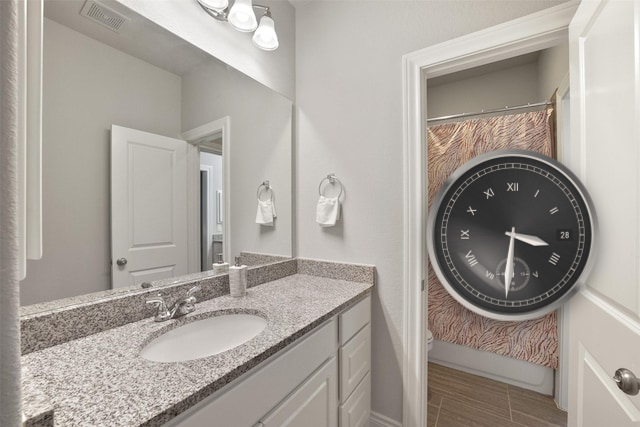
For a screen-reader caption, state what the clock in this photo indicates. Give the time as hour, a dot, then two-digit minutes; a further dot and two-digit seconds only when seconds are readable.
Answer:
3.31
